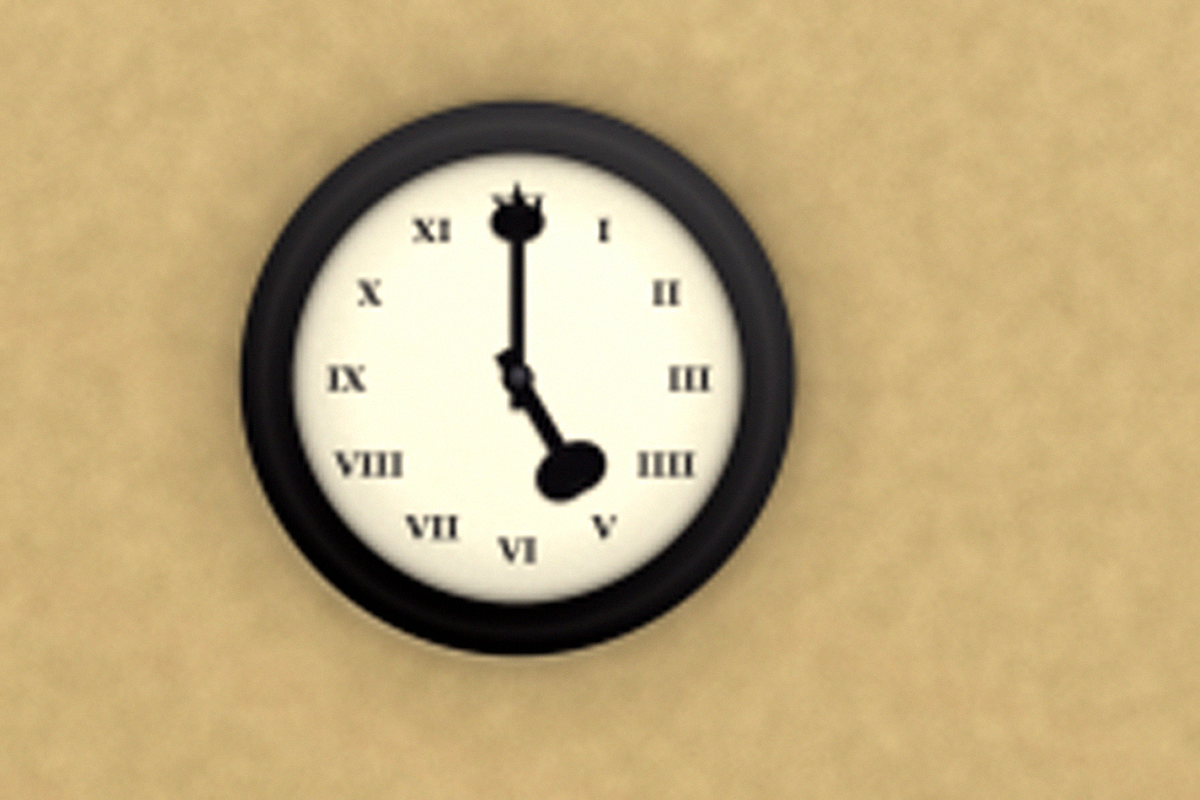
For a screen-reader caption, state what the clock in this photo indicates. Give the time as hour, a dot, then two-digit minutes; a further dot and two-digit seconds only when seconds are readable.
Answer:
5.00
